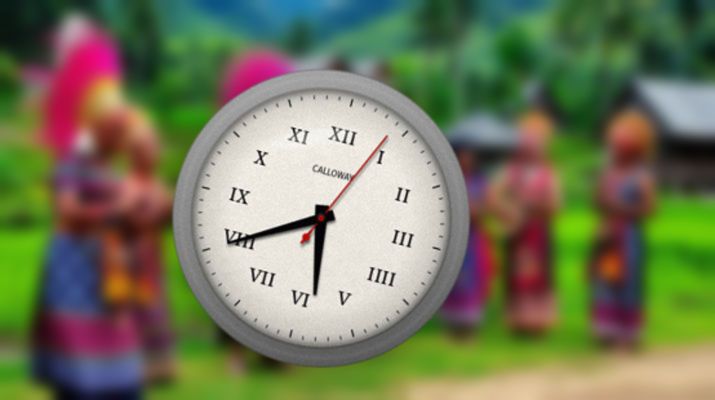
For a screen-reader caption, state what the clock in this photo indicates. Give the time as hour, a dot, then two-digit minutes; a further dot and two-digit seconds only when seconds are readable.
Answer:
5.40.04
